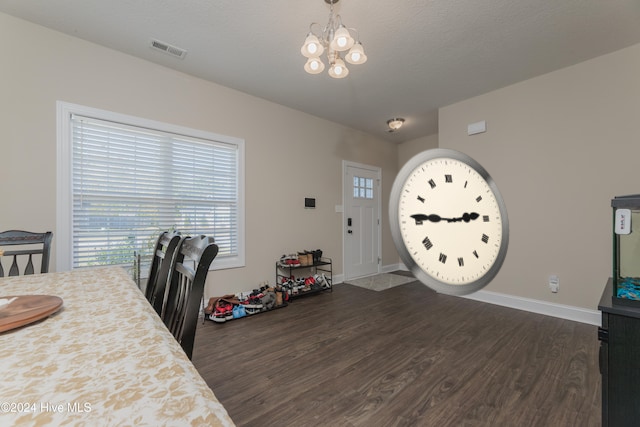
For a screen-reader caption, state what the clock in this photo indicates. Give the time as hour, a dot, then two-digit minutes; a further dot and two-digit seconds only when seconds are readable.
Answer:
2.46
